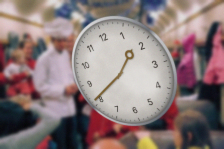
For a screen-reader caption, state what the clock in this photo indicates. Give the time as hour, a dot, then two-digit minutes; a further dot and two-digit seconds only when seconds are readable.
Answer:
1.41
